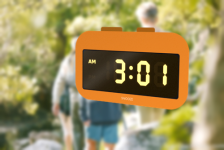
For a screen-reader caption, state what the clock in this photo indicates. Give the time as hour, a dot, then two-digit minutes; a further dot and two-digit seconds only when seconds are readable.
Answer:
3.01
